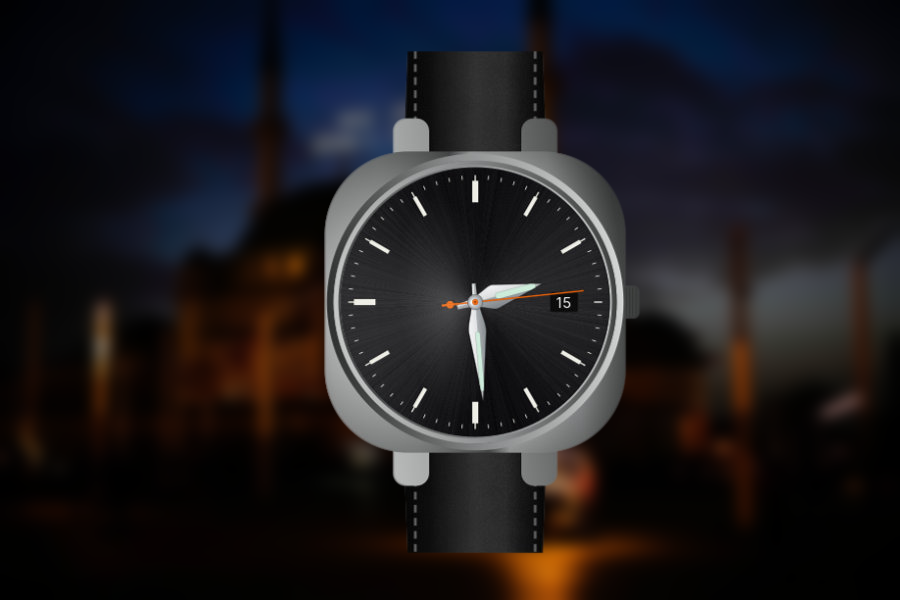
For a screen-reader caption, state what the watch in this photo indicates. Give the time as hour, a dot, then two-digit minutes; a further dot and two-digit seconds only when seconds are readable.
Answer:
2.29.14
